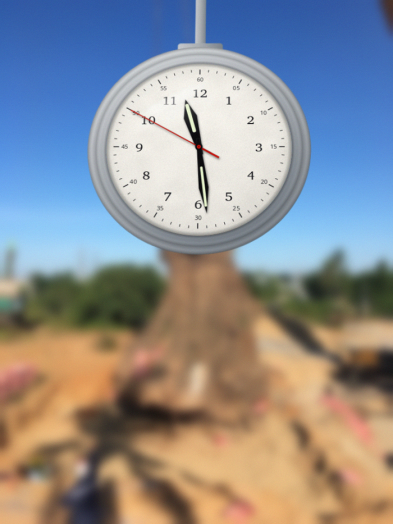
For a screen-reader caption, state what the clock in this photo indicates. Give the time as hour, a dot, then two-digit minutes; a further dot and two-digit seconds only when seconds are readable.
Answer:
11.28.50
